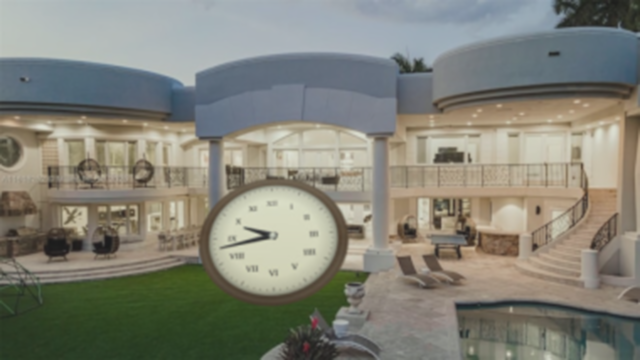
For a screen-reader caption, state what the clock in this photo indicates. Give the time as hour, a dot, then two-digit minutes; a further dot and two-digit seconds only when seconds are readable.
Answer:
9.43
